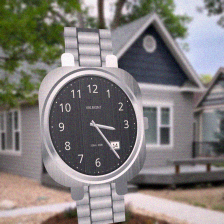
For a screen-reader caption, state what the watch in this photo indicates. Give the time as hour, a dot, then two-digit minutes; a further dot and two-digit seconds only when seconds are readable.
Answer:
3.24
